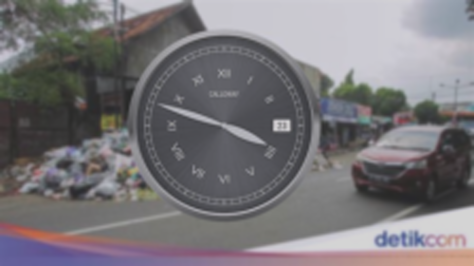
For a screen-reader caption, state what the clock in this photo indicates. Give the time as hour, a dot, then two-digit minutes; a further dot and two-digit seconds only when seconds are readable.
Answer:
3.48
